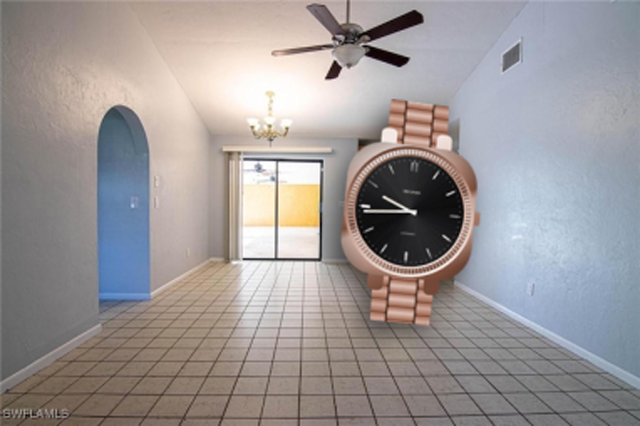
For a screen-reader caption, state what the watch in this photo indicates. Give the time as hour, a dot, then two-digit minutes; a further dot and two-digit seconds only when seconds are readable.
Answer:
9.44
